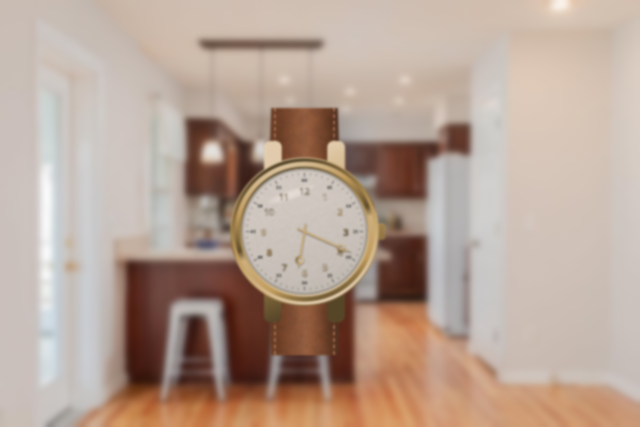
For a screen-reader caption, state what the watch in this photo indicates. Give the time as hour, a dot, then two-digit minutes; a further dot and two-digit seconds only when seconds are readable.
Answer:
6.19
